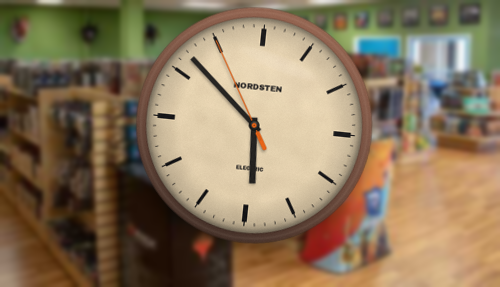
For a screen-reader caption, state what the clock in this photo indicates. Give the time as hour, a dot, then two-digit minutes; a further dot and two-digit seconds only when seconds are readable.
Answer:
5.51.55
